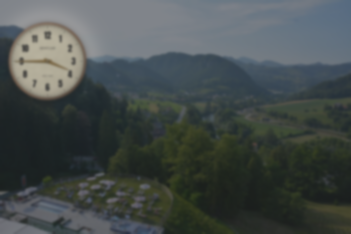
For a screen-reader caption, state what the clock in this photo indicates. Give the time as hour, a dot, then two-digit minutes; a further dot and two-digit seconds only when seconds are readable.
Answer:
3.45
